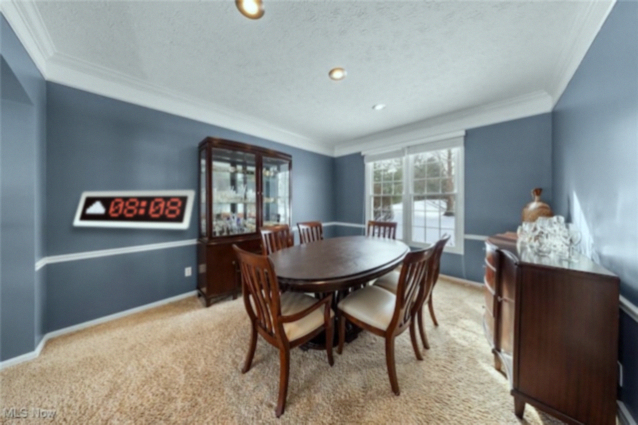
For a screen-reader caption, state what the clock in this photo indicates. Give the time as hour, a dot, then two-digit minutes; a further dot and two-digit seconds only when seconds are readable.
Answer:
8.08
